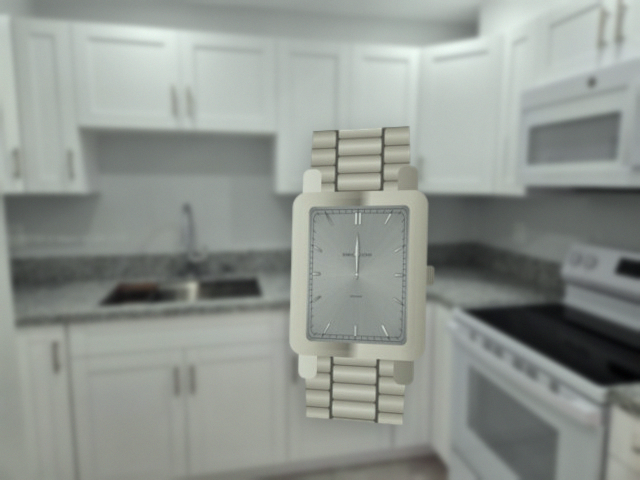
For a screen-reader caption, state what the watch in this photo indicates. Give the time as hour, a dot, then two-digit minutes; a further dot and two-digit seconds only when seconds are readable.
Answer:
12.00
